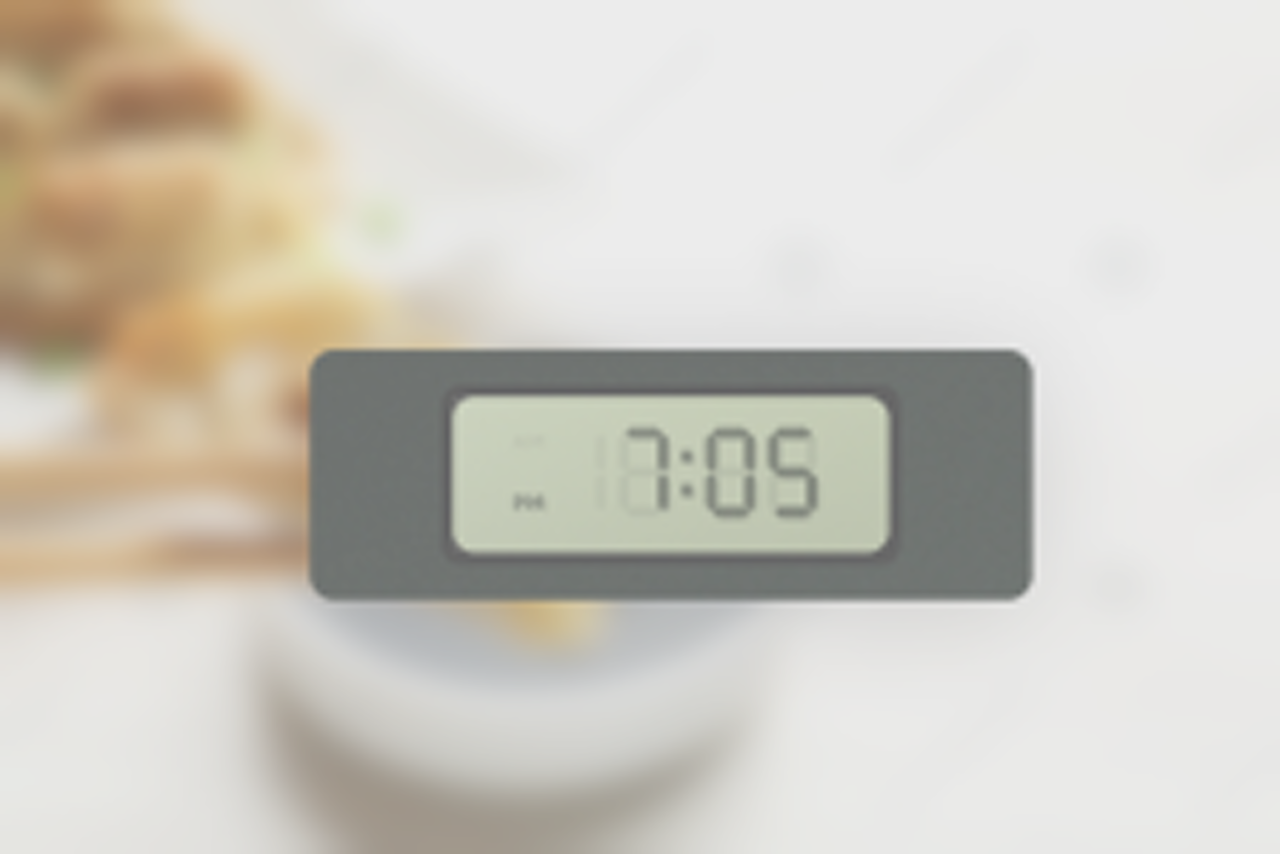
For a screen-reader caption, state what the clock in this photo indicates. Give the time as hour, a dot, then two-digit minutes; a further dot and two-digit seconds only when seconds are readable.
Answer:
7.05
